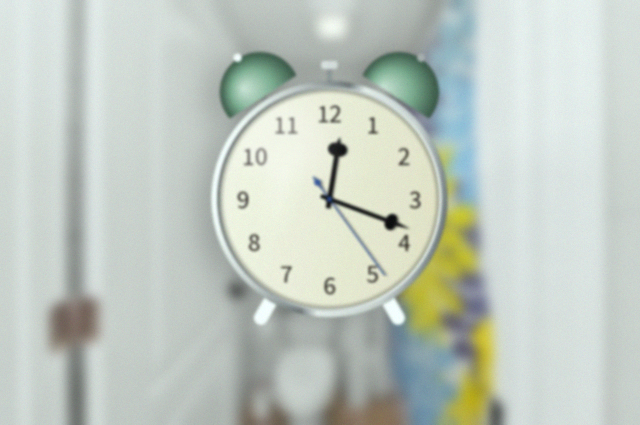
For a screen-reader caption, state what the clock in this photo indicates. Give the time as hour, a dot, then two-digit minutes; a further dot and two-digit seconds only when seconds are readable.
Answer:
12.18.24
